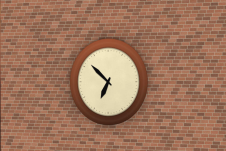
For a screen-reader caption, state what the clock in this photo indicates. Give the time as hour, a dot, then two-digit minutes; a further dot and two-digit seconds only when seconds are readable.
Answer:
6.52
